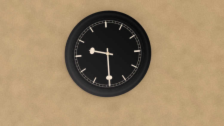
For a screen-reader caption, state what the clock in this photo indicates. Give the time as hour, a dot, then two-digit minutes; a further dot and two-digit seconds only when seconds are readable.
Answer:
9.30
